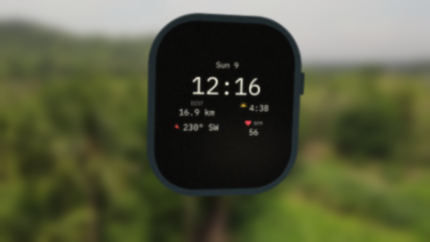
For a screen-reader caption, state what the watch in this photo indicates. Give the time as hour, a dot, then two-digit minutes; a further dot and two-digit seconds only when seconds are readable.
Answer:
12.16
